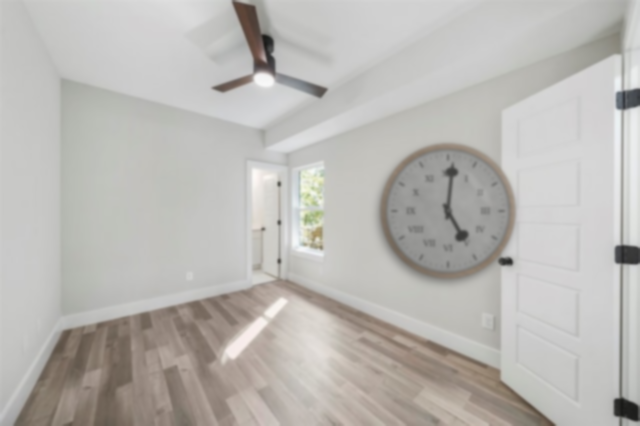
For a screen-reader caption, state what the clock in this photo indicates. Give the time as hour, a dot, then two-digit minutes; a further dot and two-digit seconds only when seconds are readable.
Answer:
5.01
